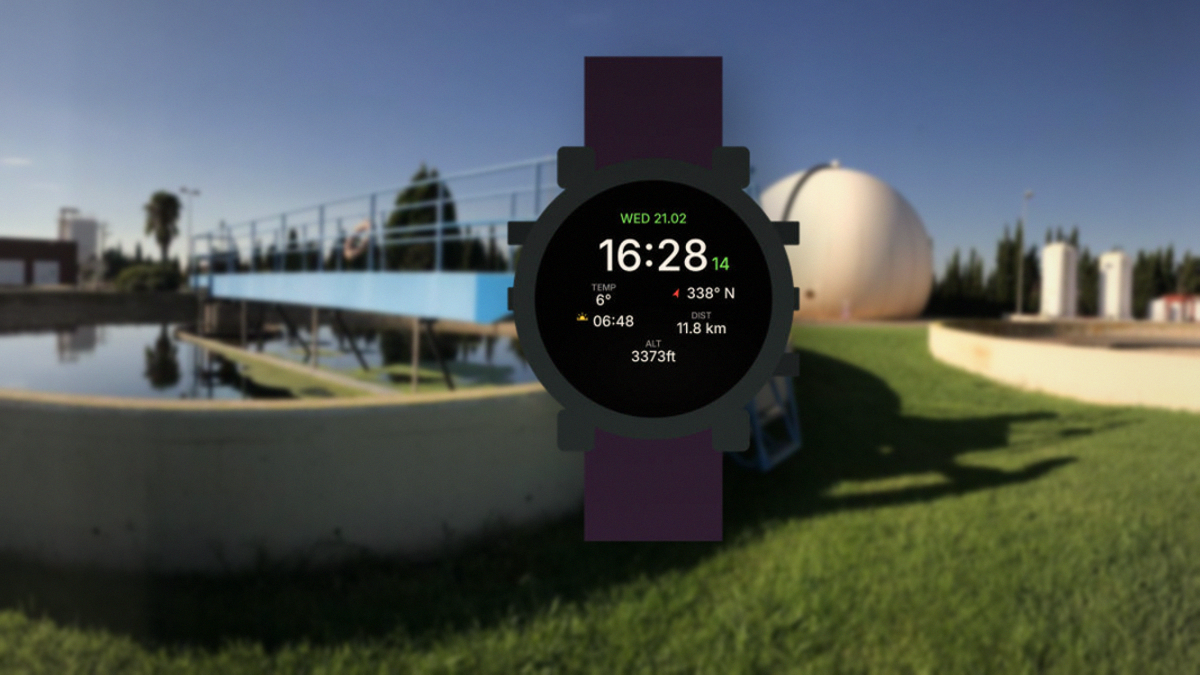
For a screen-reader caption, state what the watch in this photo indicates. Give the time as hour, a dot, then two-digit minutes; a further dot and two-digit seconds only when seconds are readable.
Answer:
16.28.14
